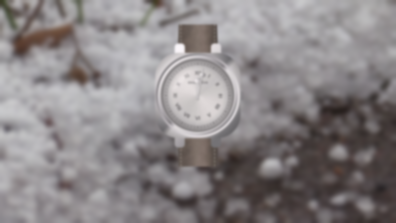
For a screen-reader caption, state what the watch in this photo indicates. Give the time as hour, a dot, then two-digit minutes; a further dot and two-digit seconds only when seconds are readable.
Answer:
12.02
